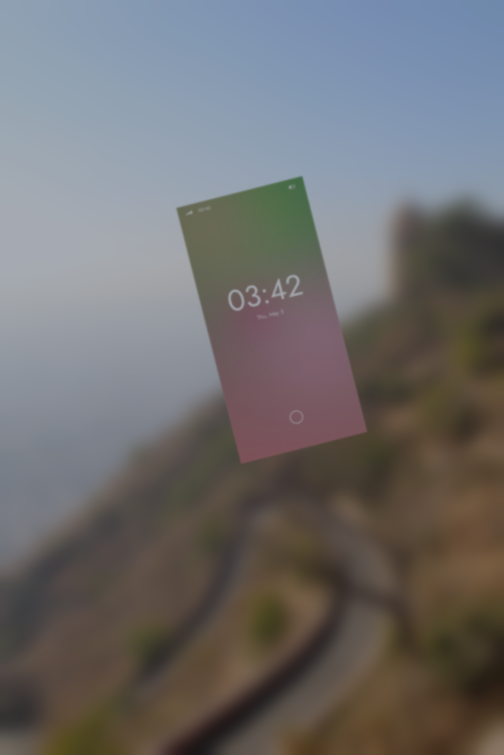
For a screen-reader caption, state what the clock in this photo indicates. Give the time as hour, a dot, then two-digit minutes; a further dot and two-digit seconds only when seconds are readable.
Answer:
3.42
